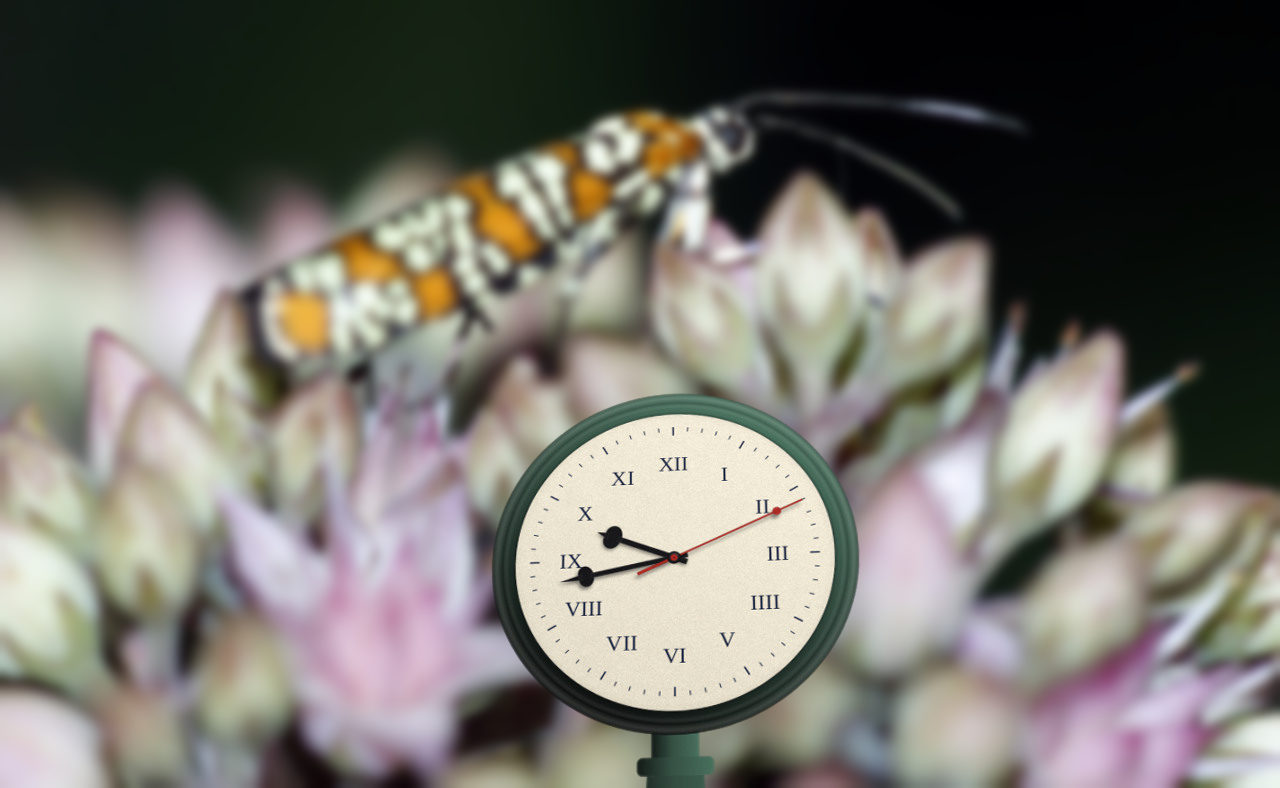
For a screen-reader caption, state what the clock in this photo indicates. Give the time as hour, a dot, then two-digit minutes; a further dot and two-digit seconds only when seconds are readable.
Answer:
9.43.11
